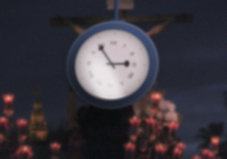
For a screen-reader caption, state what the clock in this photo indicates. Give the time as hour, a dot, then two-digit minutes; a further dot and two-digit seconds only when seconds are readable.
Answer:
2.54
